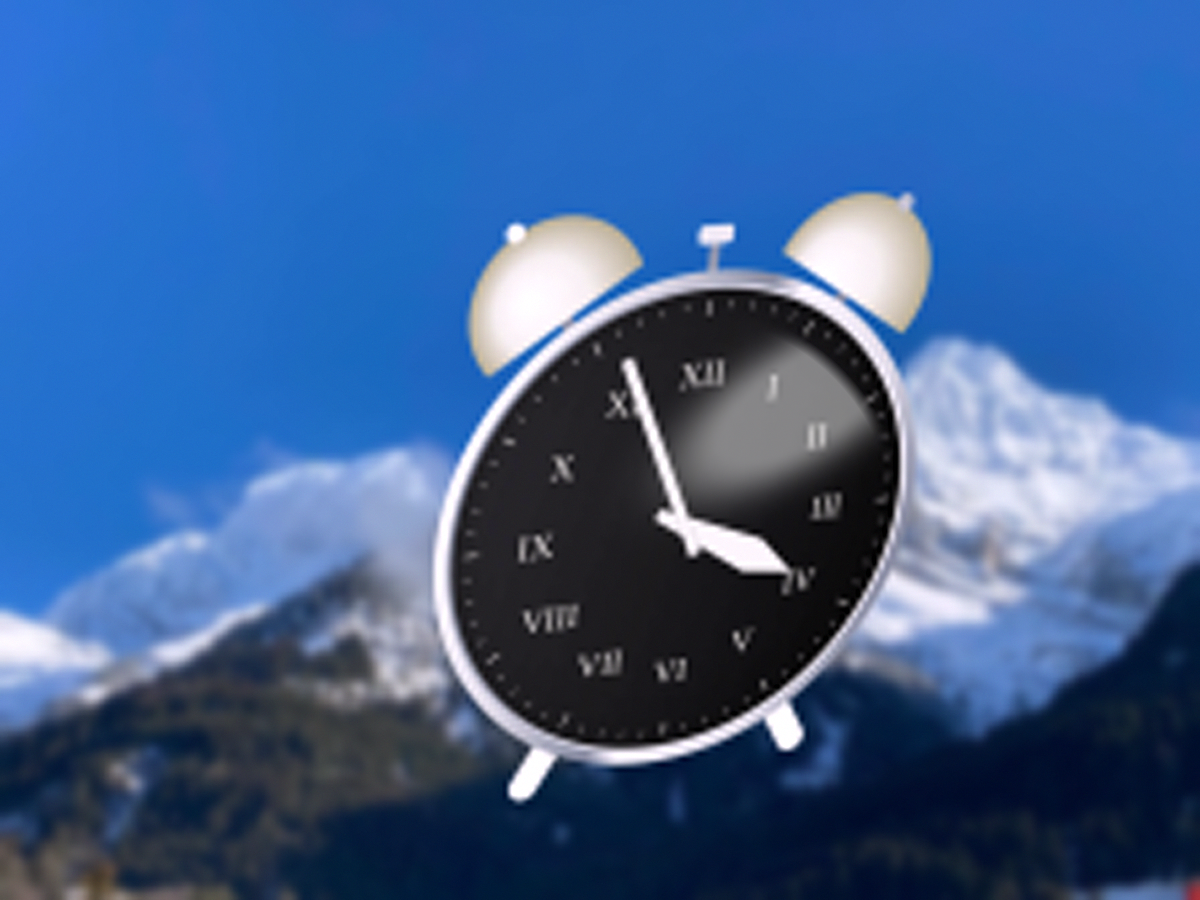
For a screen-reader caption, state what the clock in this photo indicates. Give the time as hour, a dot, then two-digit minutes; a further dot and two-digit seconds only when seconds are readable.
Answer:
3.56
